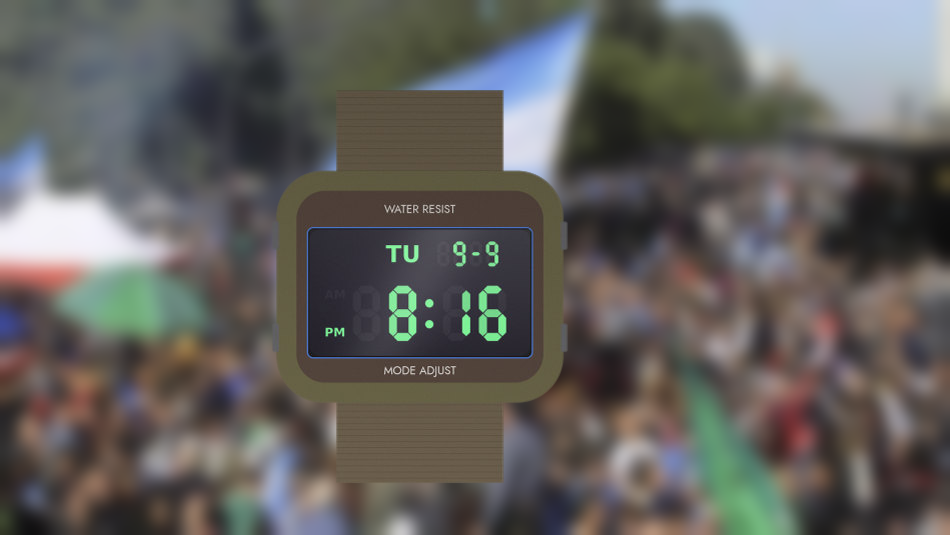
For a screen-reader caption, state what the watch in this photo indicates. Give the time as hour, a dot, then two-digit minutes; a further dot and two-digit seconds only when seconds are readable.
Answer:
8.16
